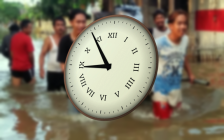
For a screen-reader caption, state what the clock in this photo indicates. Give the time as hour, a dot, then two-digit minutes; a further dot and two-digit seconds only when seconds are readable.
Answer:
8.54
